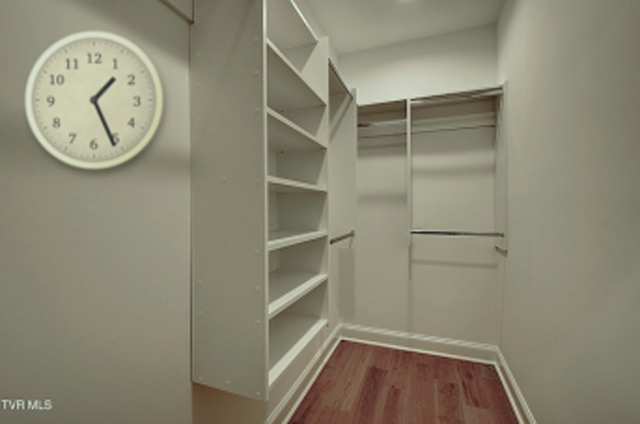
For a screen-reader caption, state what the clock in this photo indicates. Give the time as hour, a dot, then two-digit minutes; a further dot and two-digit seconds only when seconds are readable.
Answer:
1.26
